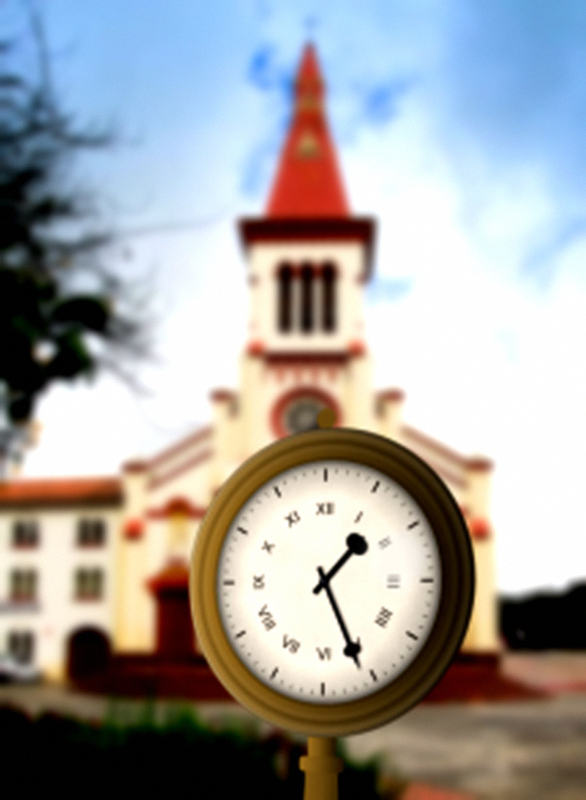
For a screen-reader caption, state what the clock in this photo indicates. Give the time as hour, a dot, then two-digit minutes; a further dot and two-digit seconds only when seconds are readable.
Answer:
1.26
